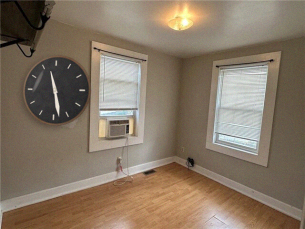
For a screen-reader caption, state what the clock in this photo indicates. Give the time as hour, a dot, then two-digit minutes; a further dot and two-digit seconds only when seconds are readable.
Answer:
11.28
